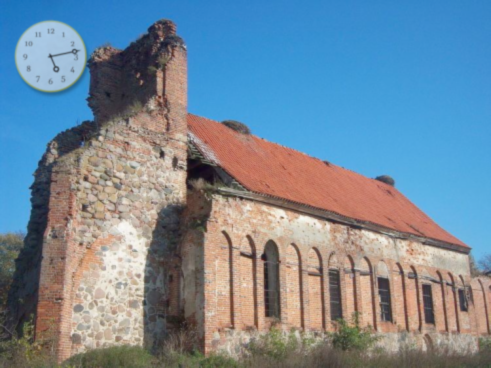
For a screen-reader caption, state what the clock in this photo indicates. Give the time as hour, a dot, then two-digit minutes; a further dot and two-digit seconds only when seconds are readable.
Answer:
5.13
